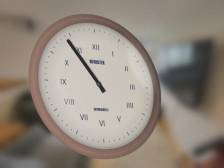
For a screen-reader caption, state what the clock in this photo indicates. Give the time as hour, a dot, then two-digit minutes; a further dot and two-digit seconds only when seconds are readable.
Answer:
10.54
